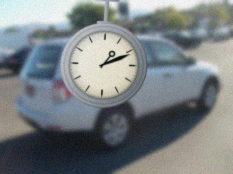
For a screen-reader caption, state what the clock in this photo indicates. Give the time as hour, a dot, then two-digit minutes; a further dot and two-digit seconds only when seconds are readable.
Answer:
1.11
